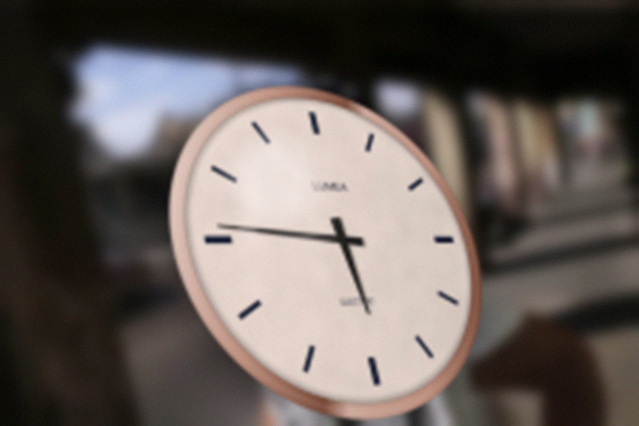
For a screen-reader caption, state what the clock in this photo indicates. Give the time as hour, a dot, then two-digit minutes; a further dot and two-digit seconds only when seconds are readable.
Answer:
5.46
